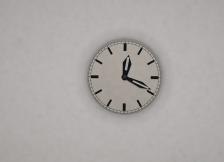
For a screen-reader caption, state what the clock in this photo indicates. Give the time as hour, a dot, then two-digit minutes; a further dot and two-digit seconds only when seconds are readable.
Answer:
12.19
